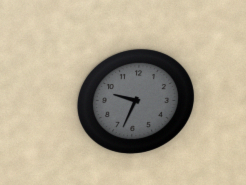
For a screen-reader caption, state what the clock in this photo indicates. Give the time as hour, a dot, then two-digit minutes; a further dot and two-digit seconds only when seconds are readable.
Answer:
9.33
